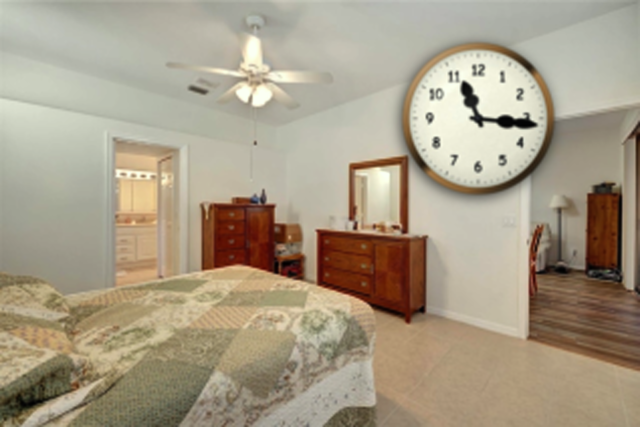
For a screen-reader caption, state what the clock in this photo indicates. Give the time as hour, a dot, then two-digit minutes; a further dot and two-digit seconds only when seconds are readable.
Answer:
11.16
